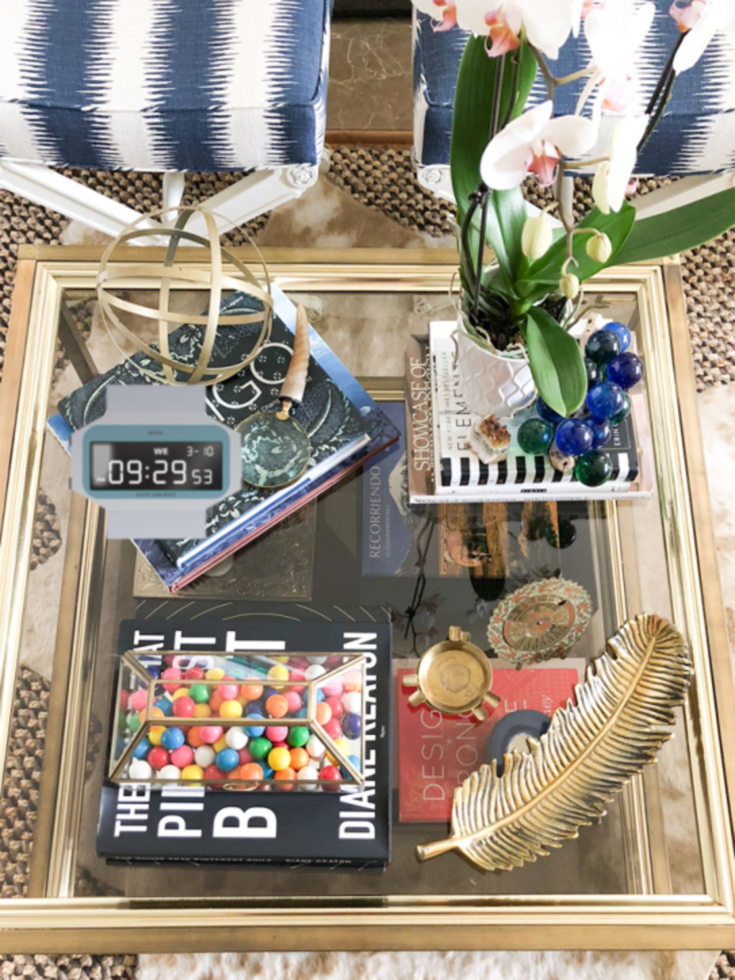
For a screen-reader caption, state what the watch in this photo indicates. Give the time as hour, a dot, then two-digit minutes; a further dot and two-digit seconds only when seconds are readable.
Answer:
9.29.53
